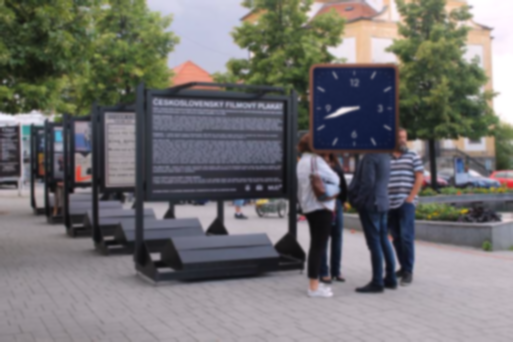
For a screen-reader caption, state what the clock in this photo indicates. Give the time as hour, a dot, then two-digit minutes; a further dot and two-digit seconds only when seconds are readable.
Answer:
8.42
